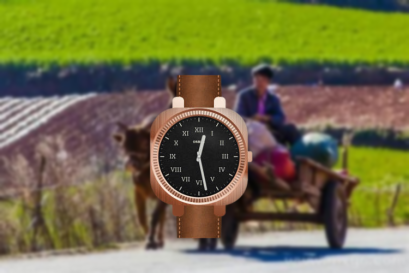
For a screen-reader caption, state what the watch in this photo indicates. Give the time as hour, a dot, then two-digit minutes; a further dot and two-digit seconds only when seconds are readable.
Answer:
12.28
